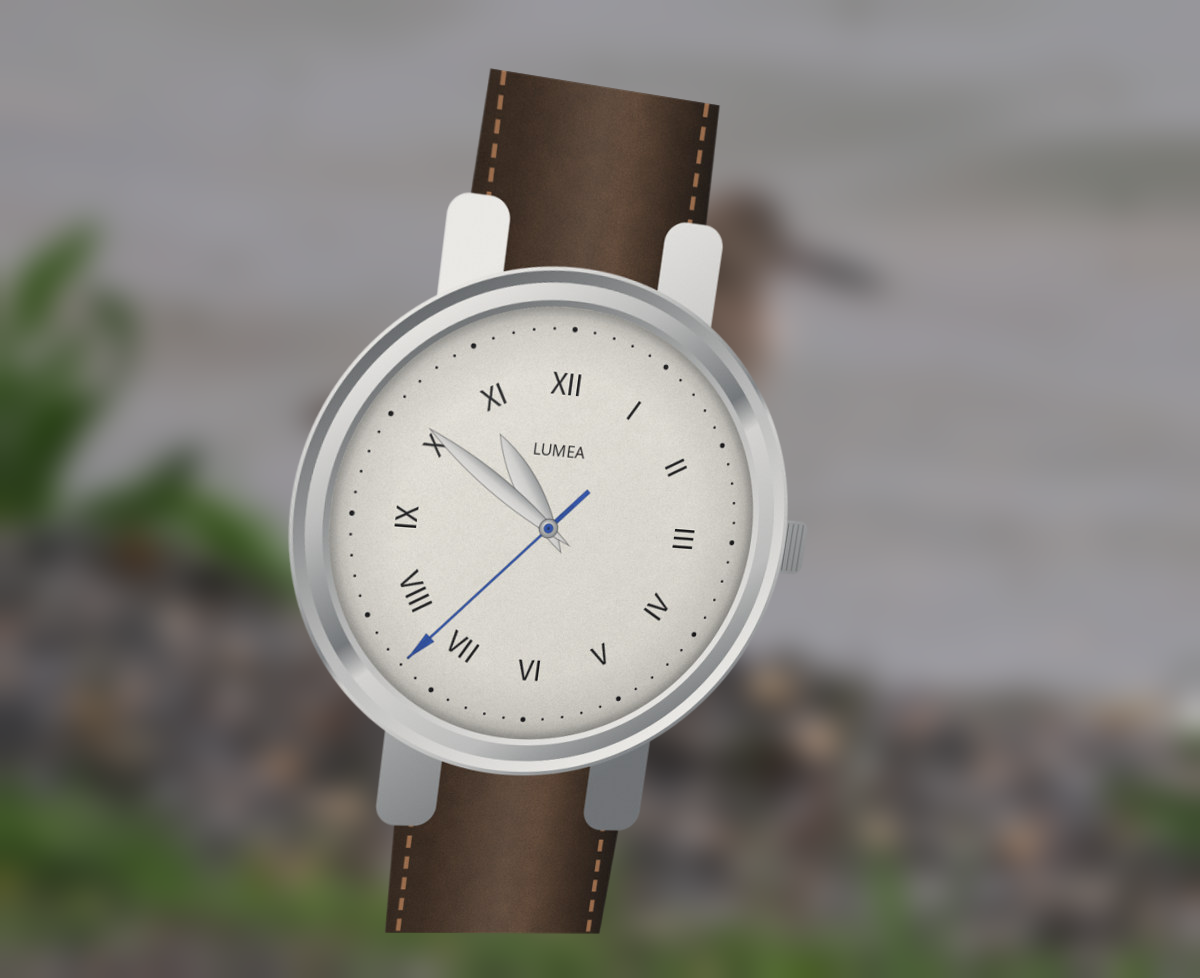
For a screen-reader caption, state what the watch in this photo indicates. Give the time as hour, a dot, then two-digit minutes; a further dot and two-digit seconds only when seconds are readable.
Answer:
10.50.37
